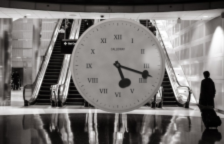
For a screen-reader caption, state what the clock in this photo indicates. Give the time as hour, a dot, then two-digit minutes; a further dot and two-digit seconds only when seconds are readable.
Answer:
5.18
